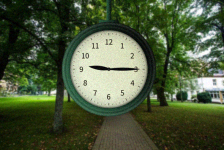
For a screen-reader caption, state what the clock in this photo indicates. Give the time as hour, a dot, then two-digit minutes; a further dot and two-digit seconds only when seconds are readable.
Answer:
9.15
